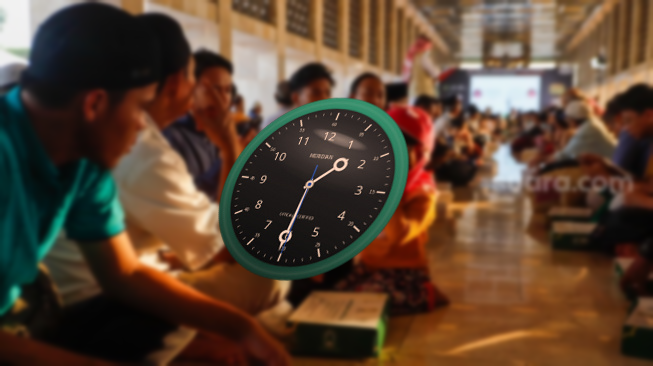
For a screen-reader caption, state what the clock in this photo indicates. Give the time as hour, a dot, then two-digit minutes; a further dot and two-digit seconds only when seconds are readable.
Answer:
1.30.30
